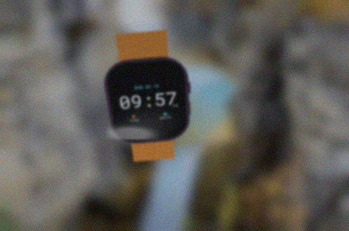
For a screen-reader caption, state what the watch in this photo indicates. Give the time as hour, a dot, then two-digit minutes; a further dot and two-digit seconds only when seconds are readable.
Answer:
9.57
